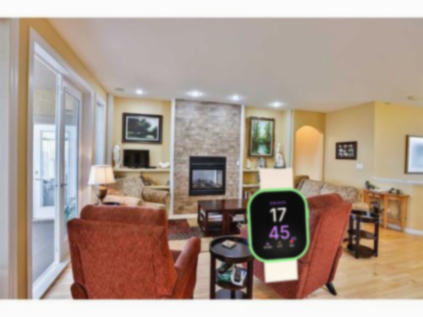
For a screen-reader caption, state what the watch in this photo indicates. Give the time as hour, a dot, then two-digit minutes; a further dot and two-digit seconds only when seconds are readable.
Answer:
17.45
